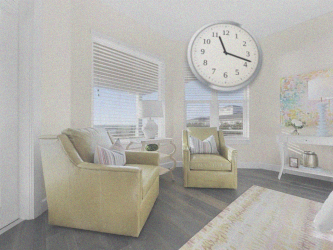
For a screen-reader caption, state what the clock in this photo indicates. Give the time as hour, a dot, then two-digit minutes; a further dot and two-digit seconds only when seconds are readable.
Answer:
11.18
